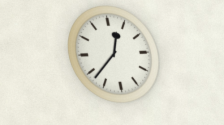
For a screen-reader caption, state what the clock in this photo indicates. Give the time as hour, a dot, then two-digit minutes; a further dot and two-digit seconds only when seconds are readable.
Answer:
12.38
